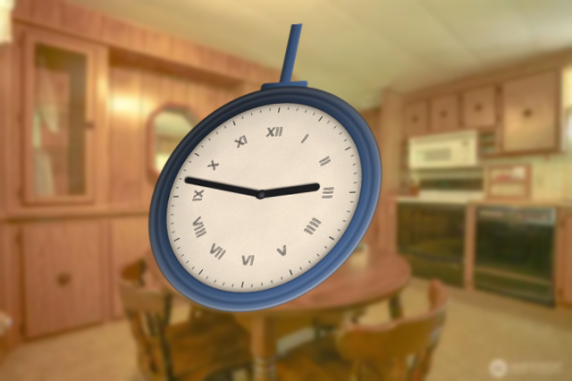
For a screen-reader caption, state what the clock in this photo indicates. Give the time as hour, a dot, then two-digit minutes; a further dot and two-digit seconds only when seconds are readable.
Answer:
2.47
